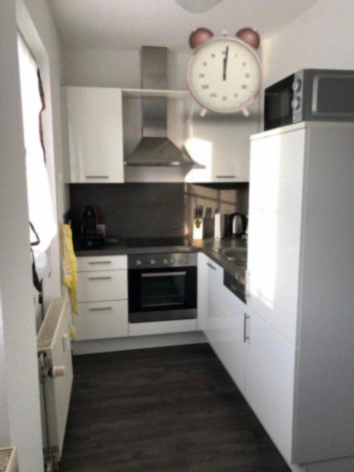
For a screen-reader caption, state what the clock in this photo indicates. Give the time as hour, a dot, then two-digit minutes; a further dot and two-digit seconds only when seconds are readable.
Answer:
12.01
